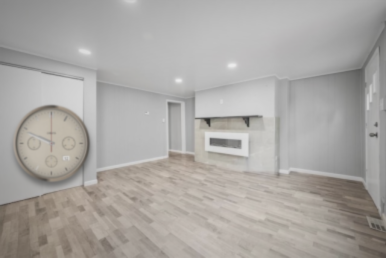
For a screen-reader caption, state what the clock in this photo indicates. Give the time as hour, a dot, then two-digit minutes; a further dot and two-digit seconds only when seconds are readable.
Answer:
9.49
